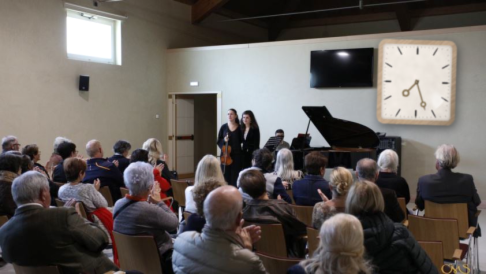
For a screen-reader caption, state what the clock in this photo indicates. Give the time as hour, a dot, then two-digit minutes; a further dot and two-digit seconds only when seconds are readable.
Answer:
7.27
